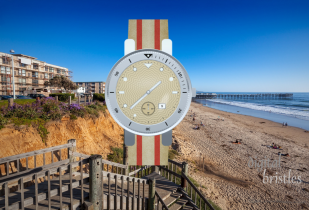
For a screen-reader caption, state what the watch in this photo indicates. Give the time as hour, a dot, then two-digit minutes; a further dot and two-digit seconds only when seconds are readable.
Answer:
1.38
